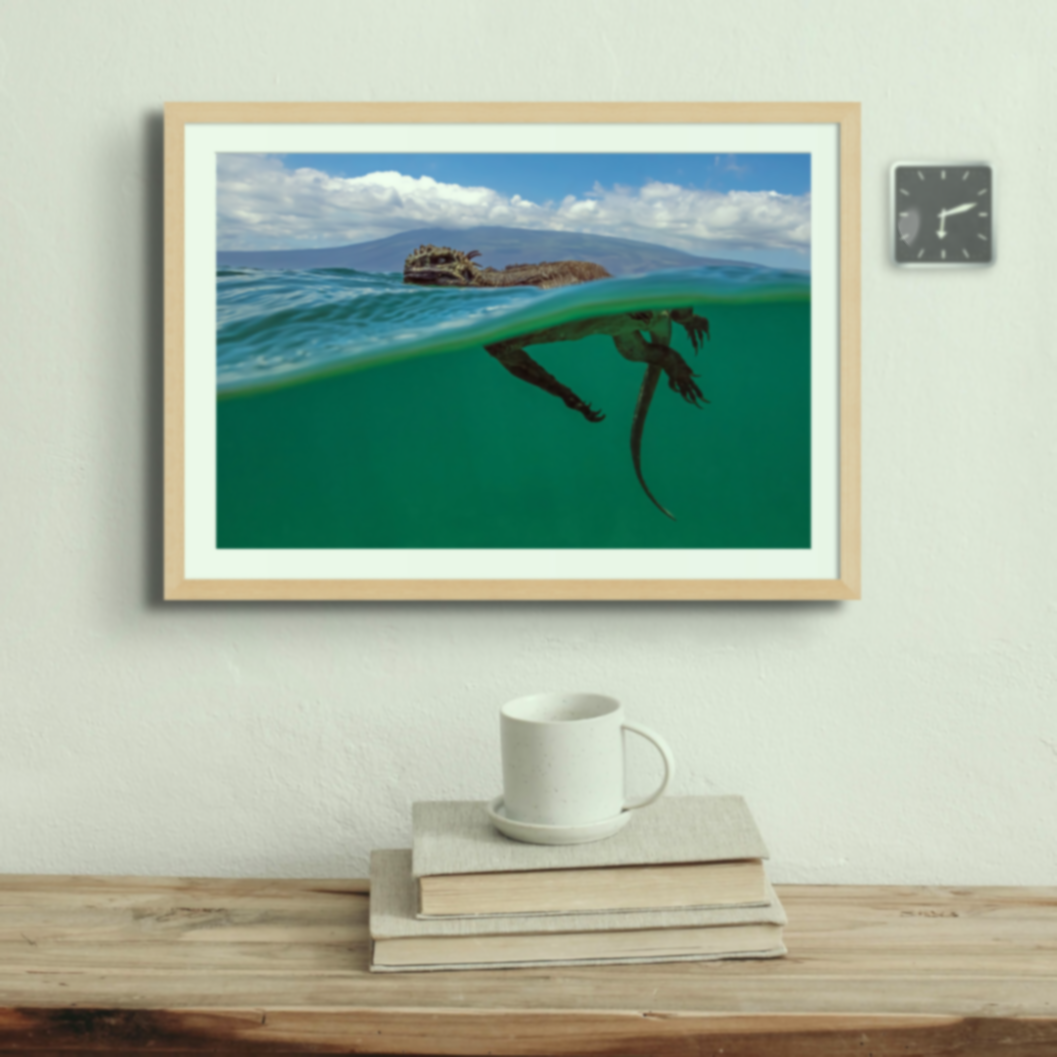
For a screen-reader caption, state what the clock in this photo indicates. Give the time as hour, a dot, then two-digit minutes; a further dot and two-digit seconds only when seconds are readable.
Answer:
6.12
